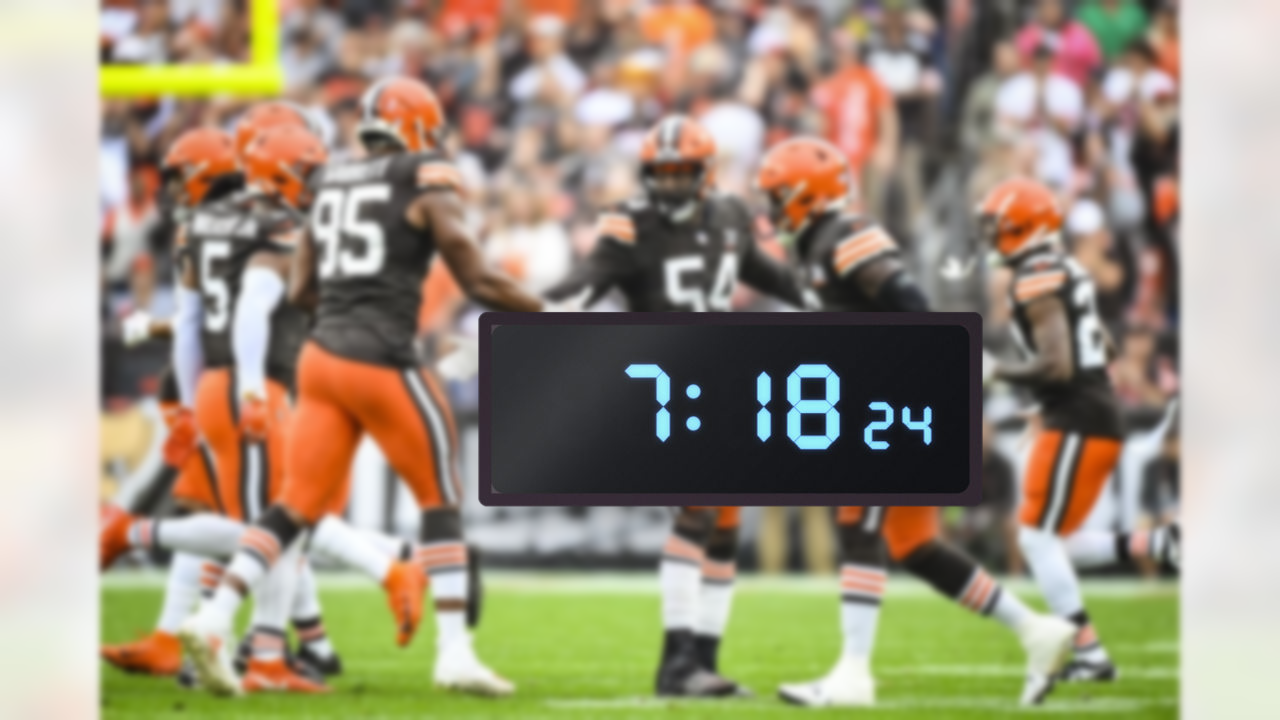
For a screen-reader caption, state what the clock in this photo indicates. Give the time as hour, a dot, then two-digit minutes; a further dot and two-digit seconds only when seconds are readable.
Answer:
7.18.24
